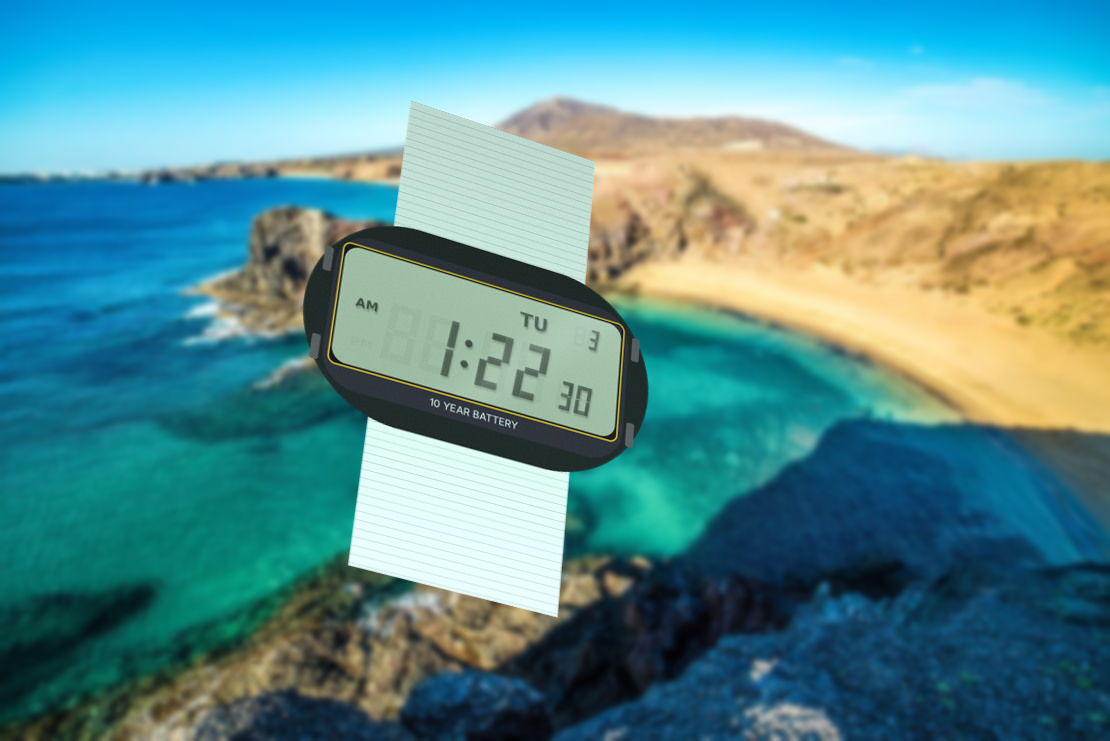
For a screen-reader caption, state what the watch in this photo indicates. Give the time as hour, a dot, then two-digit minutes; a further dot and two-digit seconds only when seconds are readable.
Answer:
1.22.30
